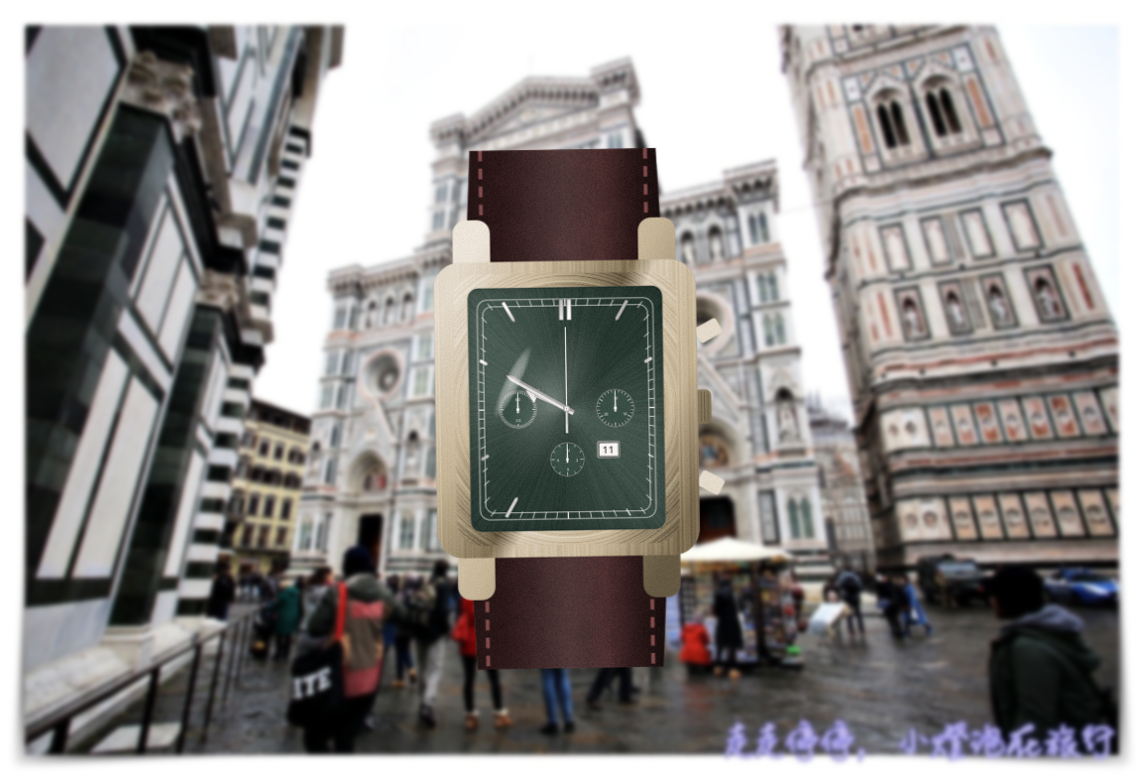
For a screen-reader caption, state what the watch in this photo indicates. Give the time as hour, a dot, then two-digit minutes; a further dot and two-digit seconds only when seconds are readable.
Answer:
9.50
